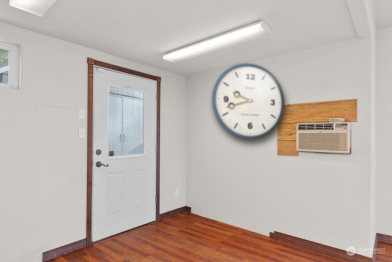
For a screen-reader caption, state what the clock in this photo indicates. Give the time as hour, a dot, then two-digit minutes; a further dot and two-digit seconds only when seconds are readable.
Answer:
9.42
